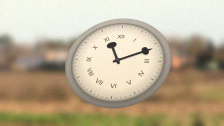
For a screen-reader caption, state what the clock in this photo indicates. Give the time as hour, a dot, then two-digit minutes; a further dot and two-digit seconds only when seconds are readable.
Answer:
11.11
